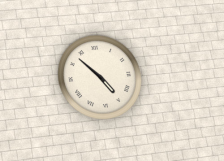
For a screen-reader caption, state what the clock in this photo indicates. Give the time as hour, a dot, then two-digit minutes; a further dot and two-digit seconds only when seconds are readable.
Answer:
4.53
